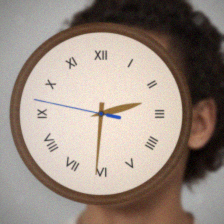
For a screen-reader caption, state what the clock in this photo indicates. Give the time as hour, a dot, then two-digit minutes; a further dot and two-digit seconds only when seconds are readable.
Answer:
2.30.47
